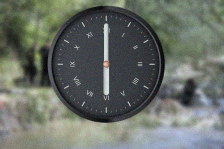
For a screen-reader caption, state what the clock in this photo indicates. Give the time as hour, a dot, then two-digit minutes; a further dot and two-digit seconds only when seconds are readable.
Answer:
6.00
